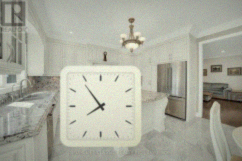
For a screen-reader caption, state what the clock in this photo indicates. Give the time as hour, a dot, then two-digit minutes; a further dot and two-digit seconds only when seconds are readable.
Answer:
7.54
